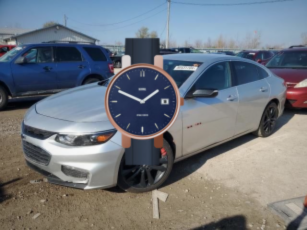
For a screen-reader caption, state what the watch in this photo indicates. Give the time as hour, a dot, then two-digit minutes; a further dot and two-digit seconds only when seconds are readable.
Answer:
1.49
